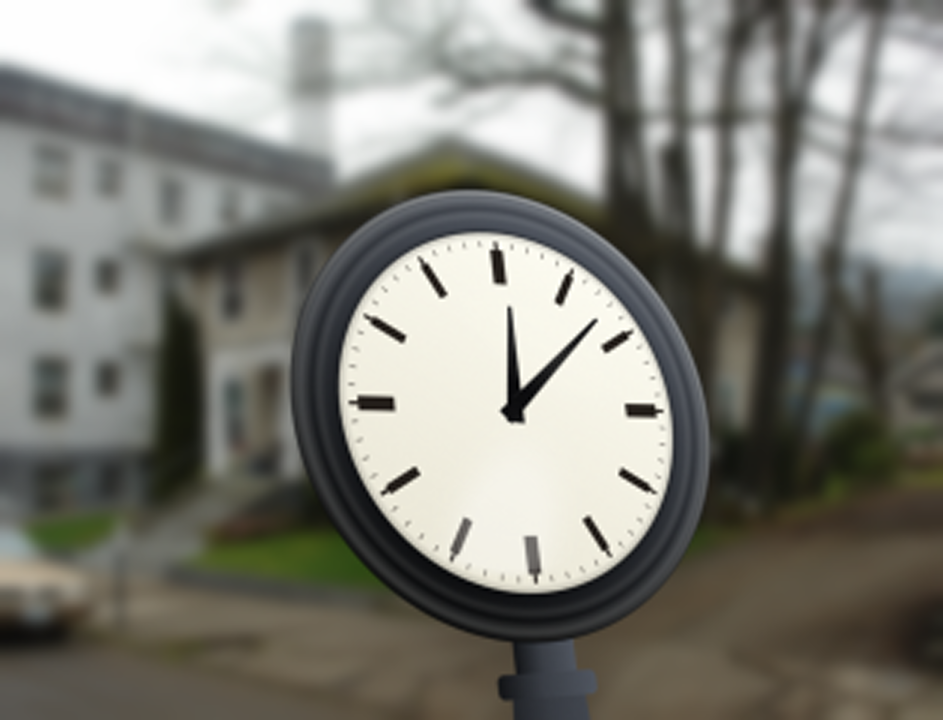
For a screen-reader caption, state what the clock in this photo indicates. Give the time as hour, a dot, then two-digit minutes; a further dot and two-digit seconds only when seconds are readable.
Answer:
12.08
